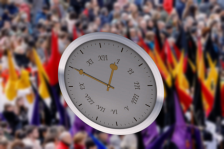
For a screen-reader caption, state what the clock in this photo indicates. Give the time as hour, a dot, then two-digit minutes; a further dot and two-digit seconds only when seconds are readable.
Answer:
12.50
